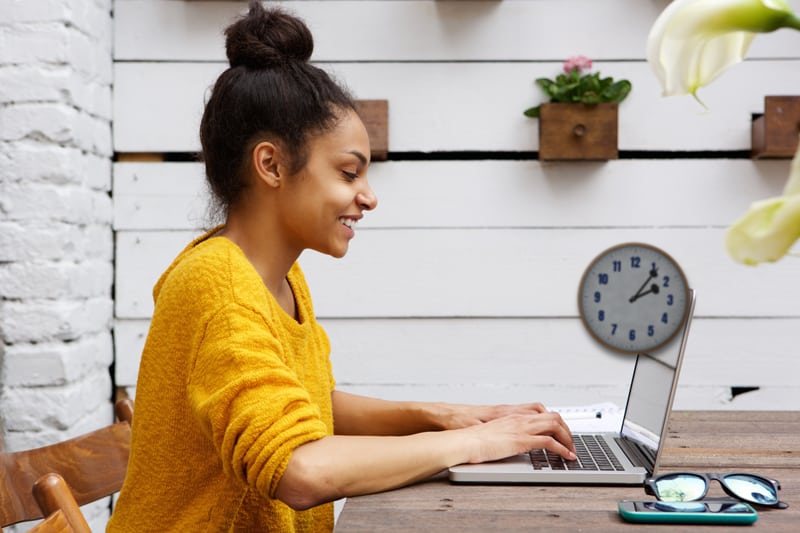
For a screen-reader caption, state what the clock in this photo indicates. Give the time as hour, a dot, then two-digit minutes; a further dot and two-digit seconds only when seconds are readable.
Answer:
2.06
